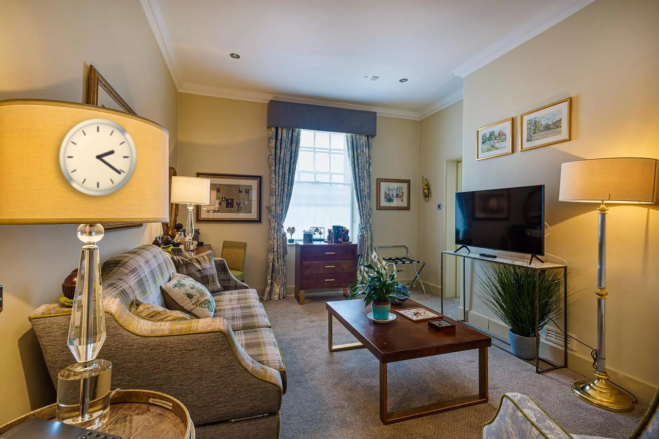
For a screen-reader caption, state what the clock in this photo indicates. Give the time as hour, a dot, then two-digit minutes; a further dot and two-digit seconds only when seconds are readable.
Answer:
2.21
